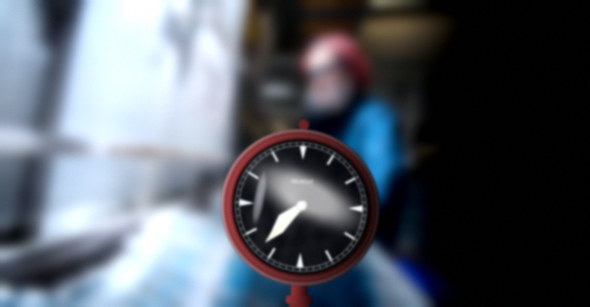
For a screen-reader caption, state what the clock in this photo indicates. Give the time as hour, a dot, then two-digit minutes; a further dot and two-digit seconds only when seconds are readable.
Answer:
7.37
